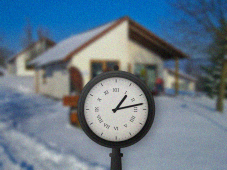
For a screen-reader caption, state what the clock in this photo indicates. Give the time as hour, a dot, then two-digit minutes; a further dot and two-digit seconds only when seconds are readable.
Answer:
1.13
